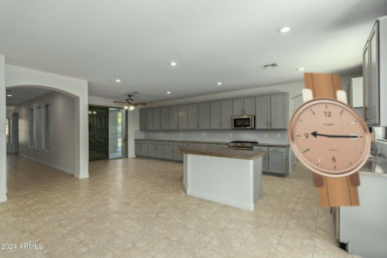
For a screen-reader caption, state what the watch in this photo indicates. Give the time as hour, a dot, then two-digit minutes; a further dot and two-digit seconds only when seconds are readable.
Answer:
9.15
